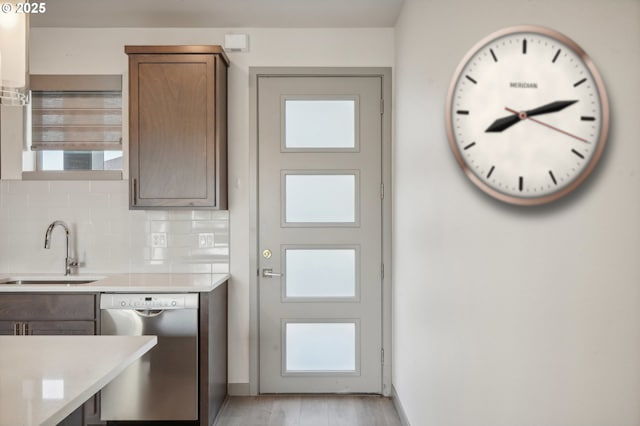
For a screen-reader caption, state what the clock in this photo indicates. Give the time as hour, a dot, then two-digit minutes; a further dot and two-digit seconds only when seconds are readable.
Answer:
8.12.18
